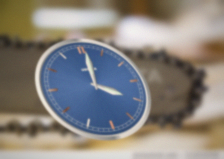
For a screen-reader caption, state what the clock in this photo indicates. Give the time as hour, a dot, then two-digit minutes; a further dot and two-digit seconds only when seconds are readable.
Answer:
4.01
